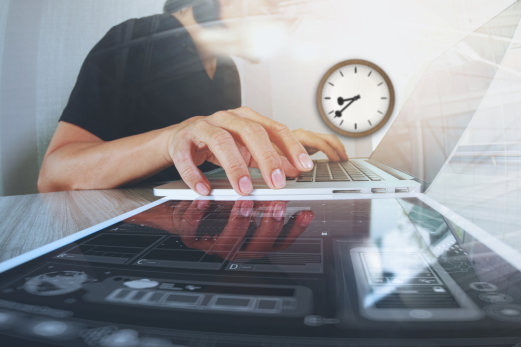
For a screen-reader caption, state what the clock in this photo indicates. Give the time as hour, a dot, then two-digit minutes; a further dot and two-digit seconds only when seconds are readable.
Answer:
8.38
